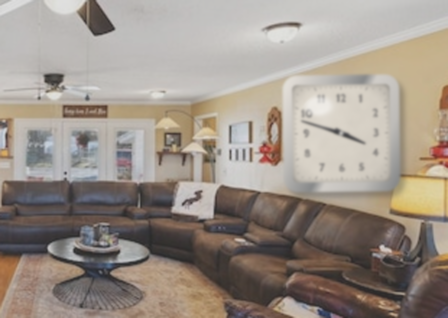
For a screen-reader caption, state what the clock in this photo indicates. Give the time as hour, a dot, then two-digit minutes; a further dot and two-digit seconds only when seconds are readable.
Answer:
3.48
